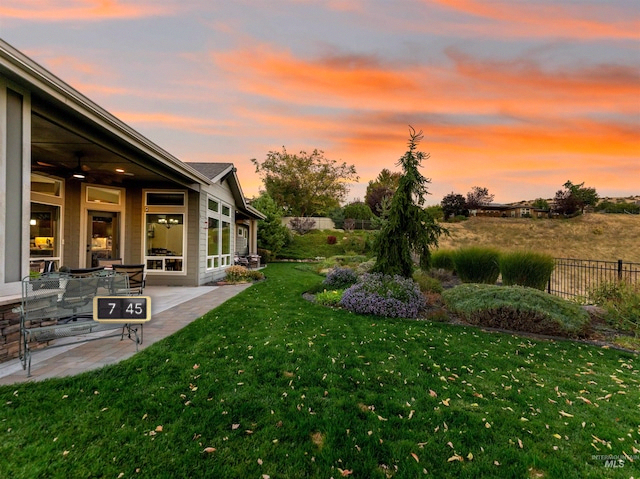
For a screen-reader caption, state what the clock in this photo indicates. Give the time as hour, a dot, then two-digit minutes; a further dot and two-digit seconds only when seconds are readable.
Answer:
7.45
